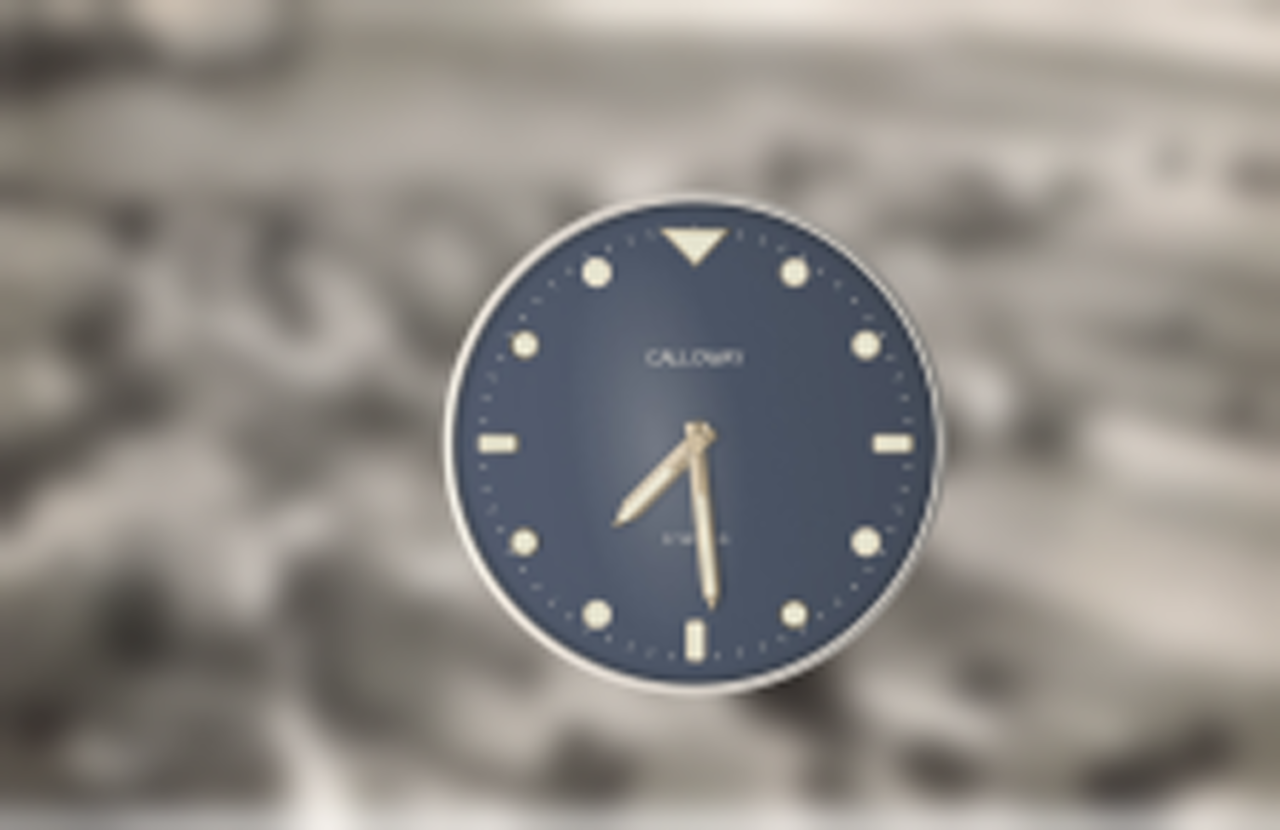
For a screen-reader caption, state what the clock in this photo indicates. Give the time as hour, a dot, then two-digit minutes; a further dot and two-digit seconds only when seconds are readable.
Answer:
7.29
